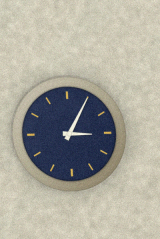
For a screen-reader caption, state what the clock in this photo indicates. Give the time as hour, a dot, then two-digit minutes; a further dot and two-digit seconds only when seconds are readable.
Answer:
3.05
